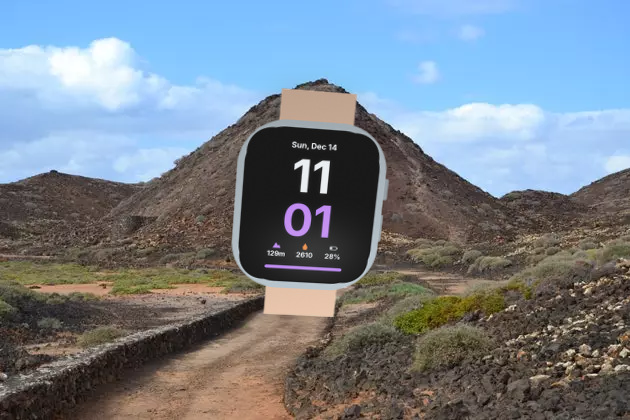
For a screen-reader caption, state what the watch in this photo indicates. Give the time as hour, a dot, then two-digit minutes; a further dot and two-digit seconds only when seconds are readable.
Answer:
11.01
